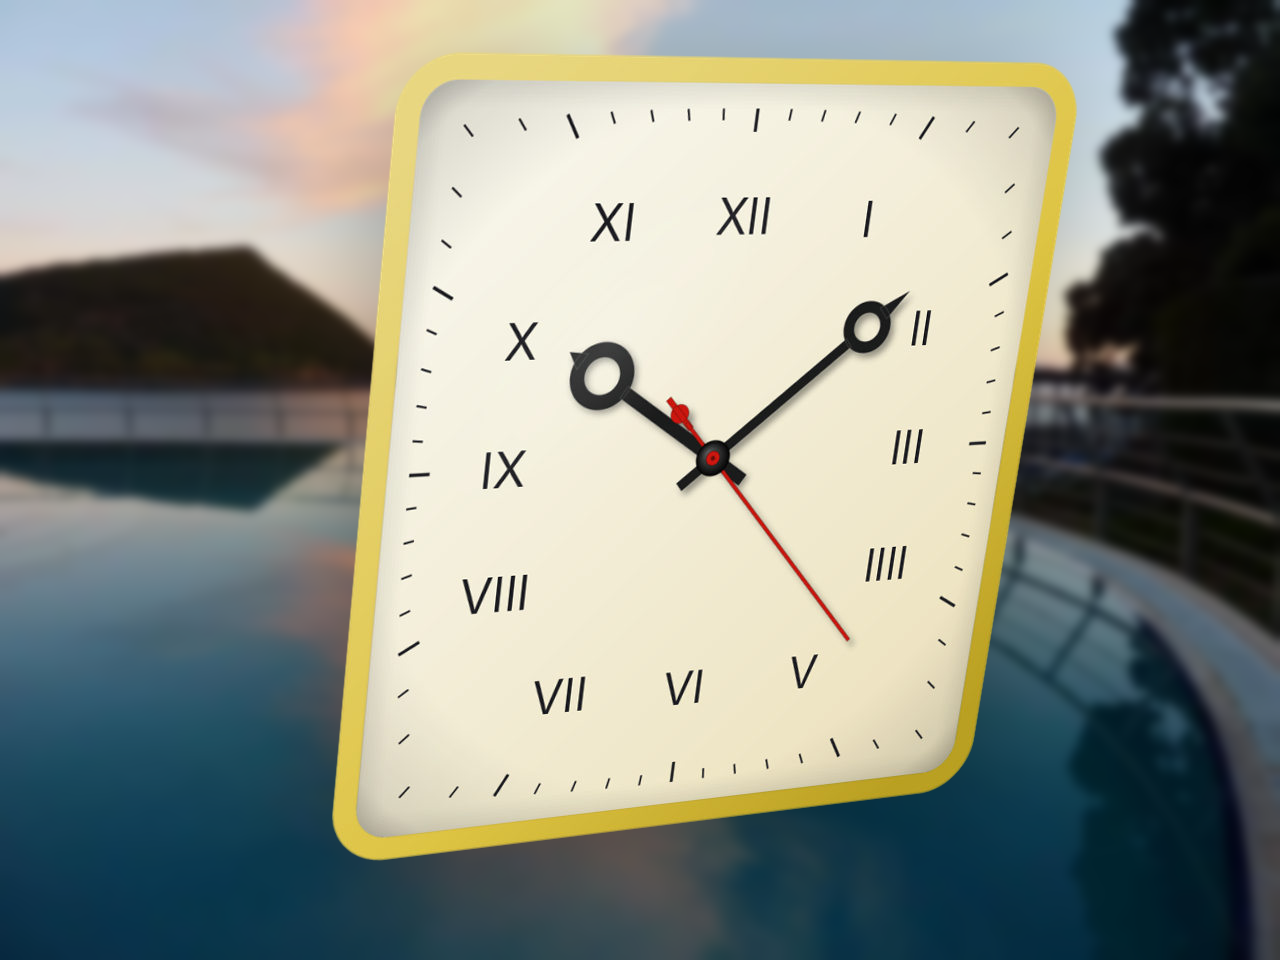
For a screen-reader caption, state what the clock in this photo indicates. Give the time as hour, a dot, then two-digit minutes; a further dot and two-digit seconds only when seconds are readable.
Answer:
10.08.23
